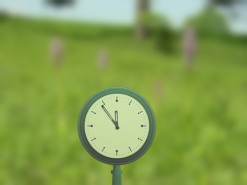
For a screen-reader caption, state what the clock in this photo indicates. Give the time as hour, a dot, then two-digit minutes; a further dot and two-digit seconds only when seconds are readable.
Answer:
11.54
